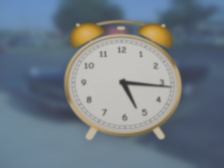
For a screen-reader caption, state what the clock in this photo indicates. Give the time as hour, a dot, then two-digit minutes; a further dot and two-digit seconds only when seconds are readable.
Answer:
5.16
